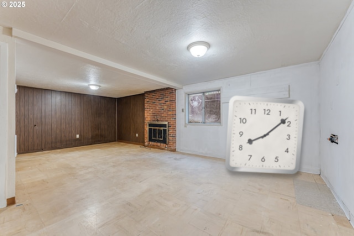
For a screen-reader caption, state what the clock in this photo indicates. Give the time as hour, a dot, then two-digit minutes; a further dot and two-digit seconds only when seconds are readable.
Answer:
8.08
